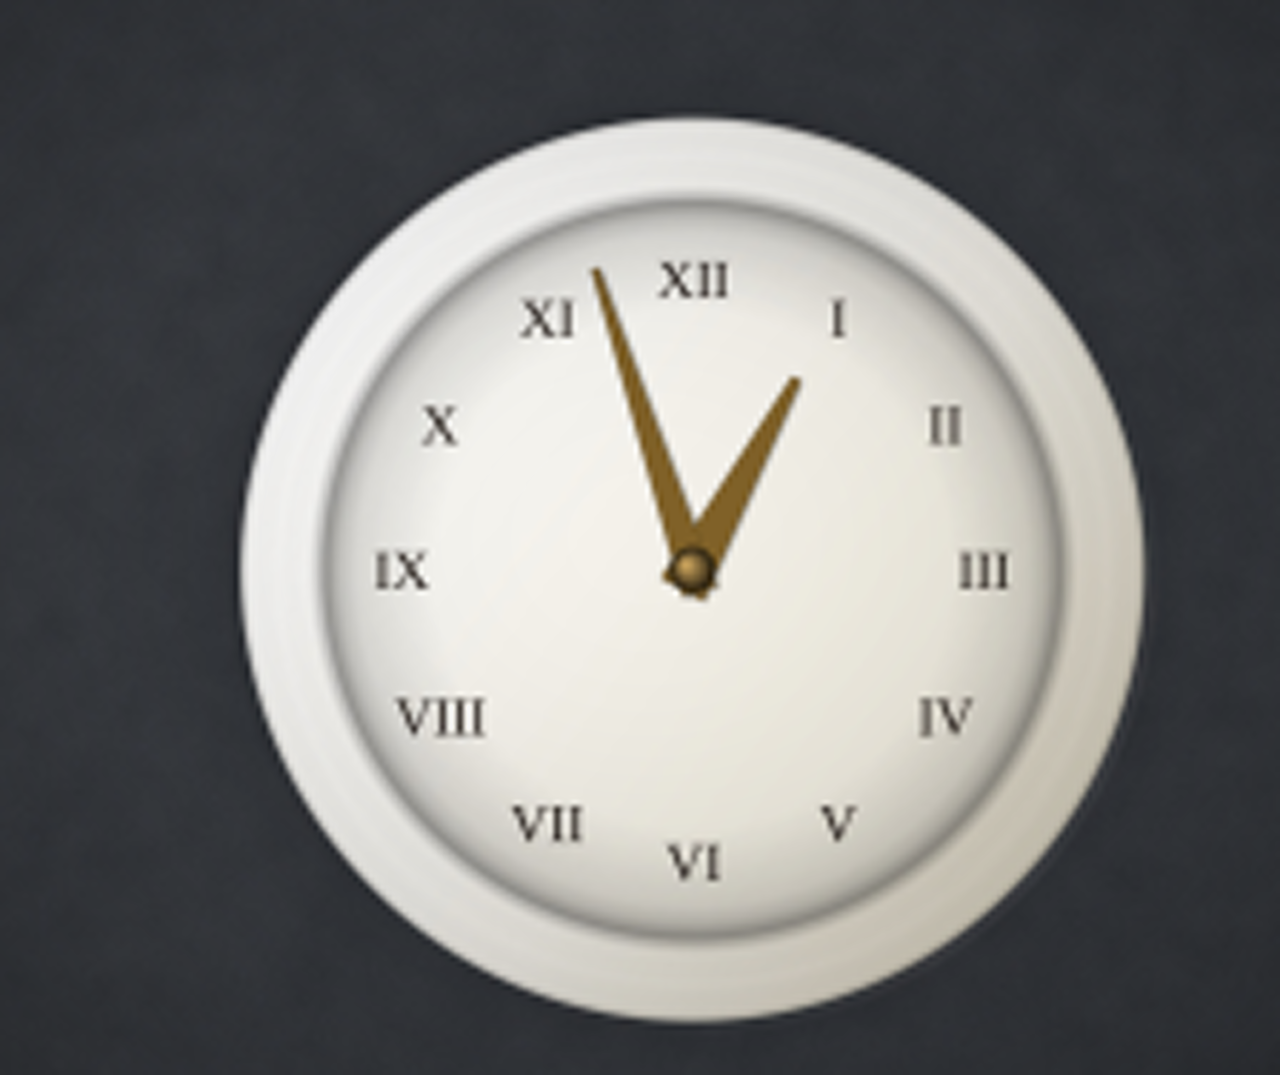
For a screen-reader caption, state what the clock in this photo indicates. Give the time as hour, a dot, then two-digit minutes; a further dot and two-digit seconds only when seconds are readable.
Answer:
12.57
